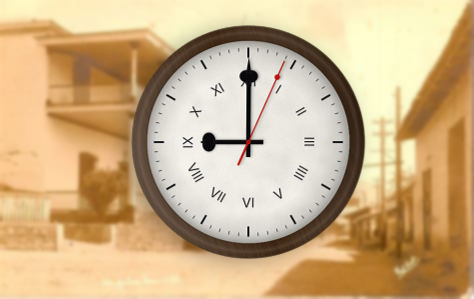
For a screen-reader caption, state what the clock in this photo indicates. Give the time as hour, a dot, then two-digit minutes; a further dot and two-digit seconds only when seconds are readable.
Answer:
9.00.04
